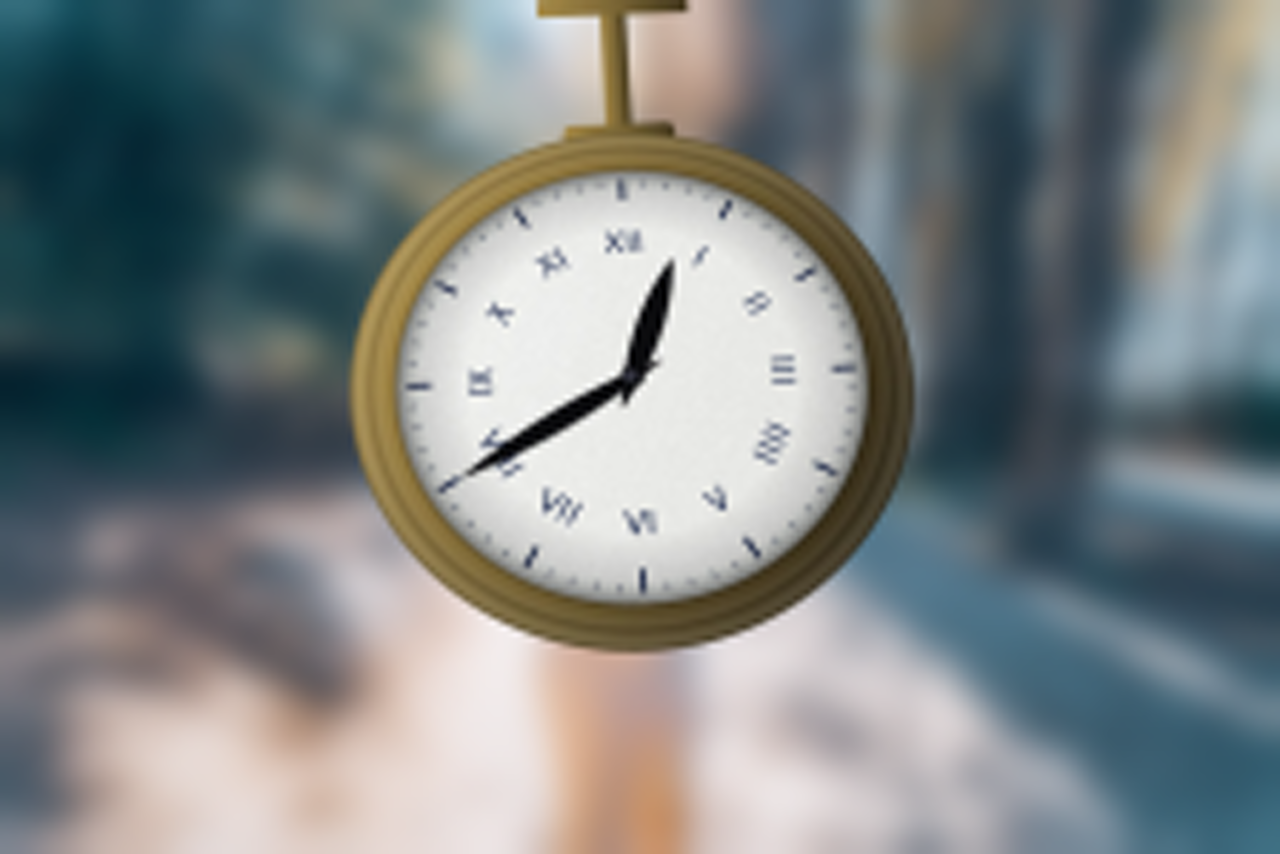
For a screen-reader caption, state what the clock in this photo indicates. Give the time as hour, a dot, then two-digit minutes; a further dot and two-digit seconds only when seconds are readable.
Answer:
12.40
